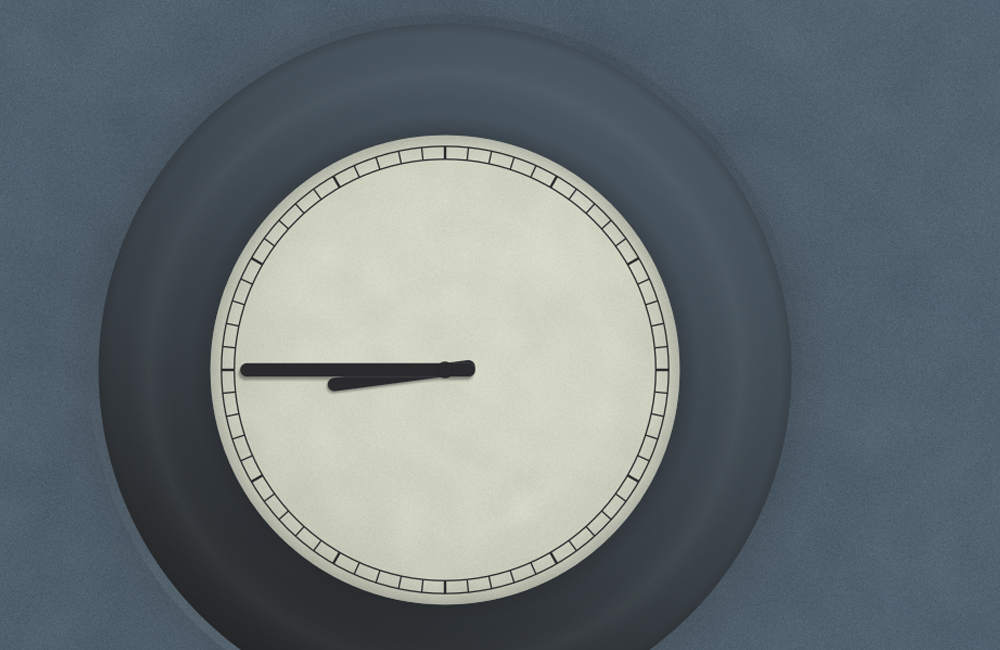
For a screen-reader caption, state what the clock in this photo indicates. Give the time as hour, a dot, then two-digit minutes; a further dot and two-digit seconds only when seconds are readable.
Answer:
8.45
